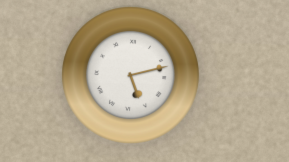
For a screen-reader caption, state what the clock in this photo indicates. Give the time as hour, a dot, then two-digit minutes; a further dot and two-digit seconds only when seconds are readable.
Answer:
5.12
